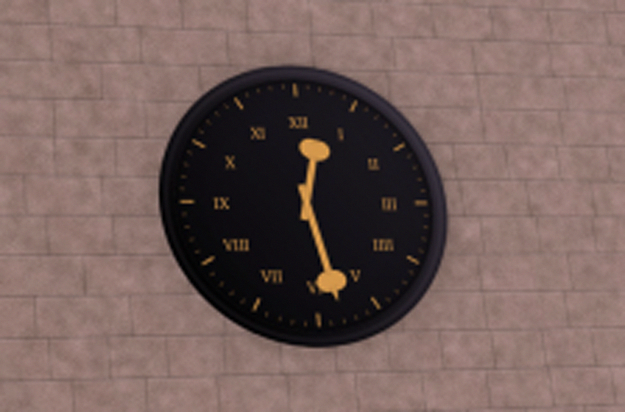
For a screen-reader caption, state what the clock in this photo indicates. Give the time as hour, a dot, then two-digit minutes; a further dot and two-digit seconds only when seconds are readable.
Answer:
12.28
